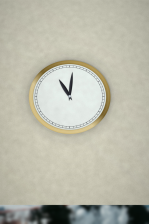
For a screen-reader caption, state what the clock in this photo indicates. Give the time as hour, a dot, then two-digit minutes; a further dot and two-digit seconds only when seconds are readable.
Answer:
11.01
